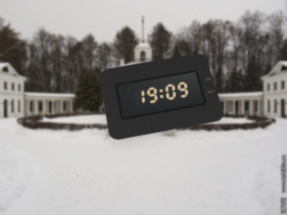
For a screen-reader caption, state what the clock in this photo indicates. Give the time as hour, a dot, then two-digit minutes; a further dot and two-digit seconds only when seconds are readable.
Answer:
19.09
